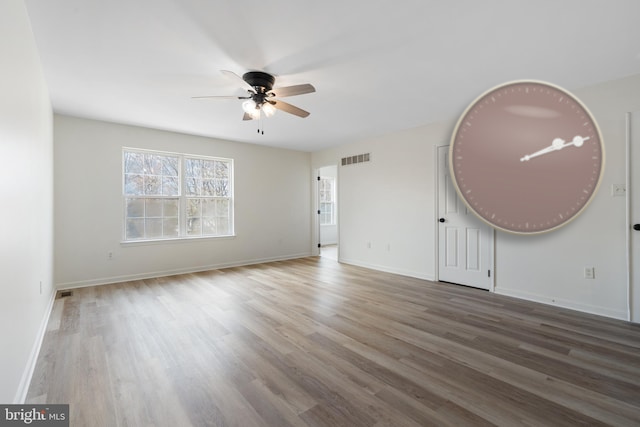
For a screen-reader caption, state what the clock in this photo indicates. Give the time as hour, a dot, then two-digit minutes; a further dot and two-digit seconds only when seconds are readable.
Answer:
2.12
